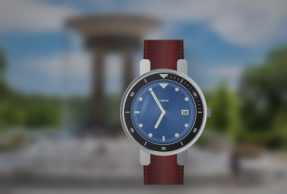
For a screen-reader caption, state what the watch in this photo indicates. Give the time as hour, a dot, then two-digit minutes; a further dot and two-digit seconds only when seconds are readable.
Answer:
6.55
